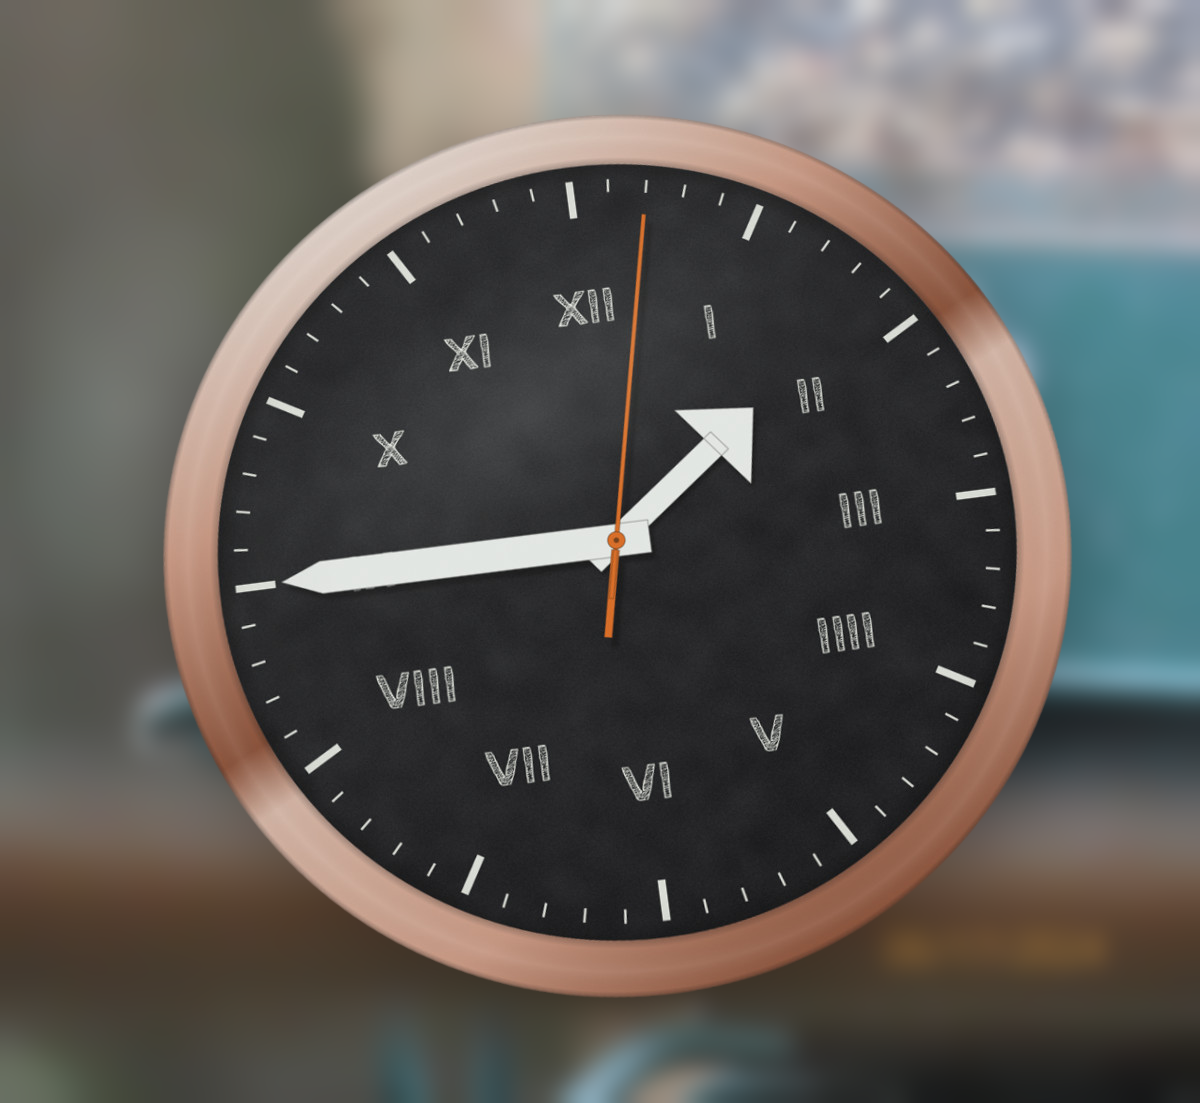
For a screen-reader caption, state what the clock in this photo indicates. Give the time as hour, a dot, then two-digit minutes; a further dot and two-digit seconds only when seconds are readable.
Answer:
1.45.02
